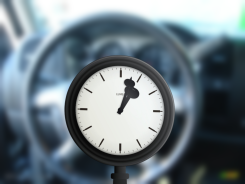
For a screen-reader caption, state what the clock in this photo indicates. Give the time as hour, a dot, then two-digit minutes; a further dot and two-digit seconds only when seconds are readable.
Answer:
1.03
